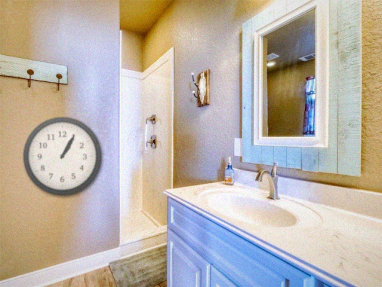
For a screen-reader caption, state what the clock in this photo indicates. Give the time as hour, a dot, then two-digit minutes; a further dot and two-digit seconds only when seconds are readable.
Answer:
1.05
